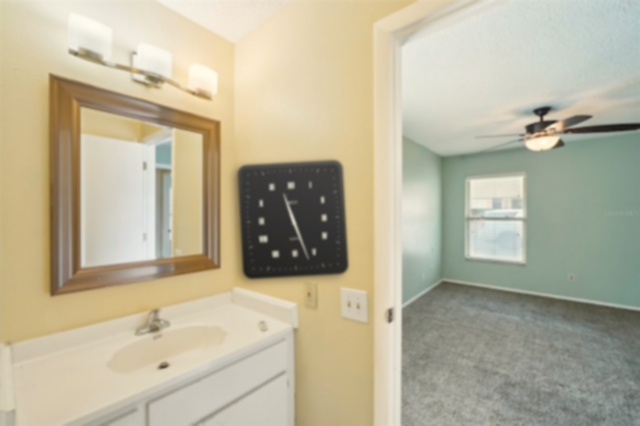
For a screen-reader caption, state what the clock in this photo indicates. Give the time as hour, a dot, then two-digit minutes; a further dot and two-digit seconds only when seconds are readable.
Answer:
11.27
